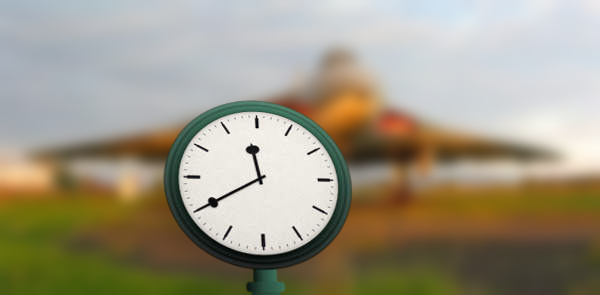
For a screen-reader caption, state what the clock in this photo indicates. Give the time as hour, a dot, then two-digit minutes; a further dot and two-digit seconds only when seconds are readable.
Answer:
11.40
